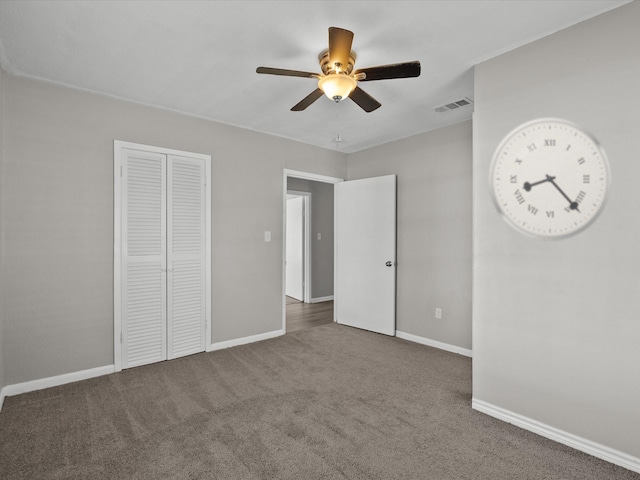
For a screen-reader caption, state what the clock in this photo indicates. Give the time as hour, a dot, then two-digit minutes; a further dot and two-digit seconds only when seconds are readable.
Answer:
8.23
